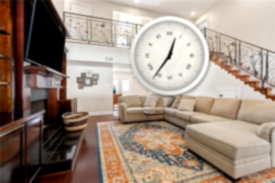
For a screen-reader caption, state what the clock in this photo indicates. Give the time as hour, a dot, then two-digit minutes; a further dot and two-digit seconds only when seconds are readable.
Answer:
12.36
